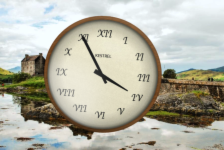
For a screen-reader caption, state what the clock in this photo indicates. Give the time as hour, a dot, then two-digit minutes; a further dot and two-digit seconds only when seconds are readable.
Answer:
3.55
